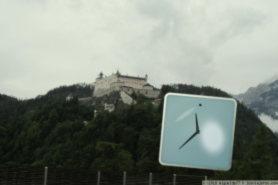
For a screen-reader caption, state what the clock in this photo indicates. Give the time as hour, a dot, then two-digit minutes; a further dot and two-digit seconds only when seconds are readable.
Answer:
11.37
